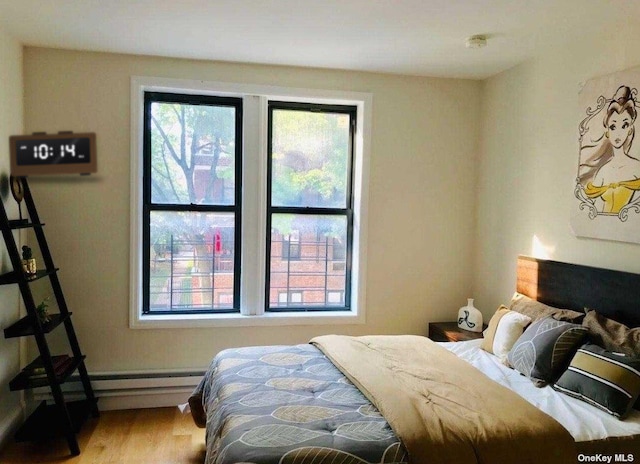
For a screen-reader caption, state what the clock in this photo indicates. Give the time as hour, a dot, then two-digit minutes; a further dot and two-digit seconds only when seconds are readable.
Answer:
10.14
